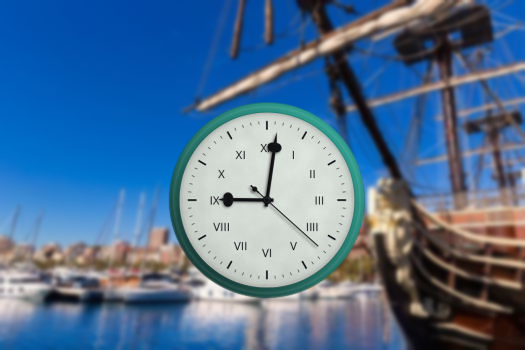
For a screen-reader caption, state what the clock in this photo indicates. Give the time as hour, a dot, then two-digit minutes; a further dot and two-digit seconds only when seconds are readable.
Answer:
9.01.22
